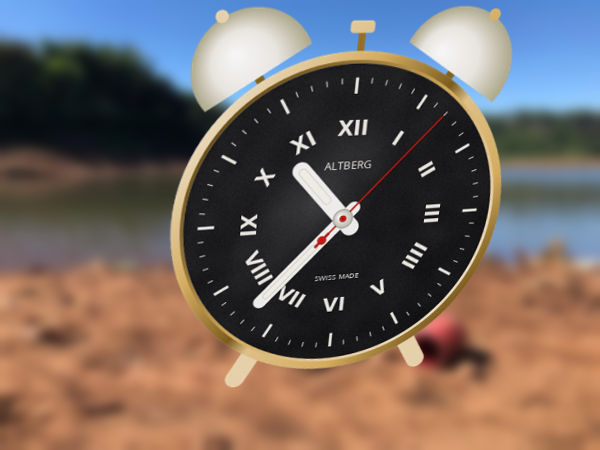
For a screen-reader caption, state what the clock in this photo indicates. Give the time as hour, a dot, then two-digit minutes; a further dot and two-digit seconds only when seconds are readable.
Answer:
10.37.07
